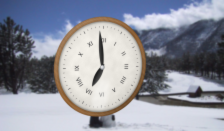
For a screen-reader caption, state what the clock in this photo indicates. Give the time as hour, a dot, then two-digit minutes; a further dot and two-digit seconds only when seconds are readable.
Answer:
6.59
